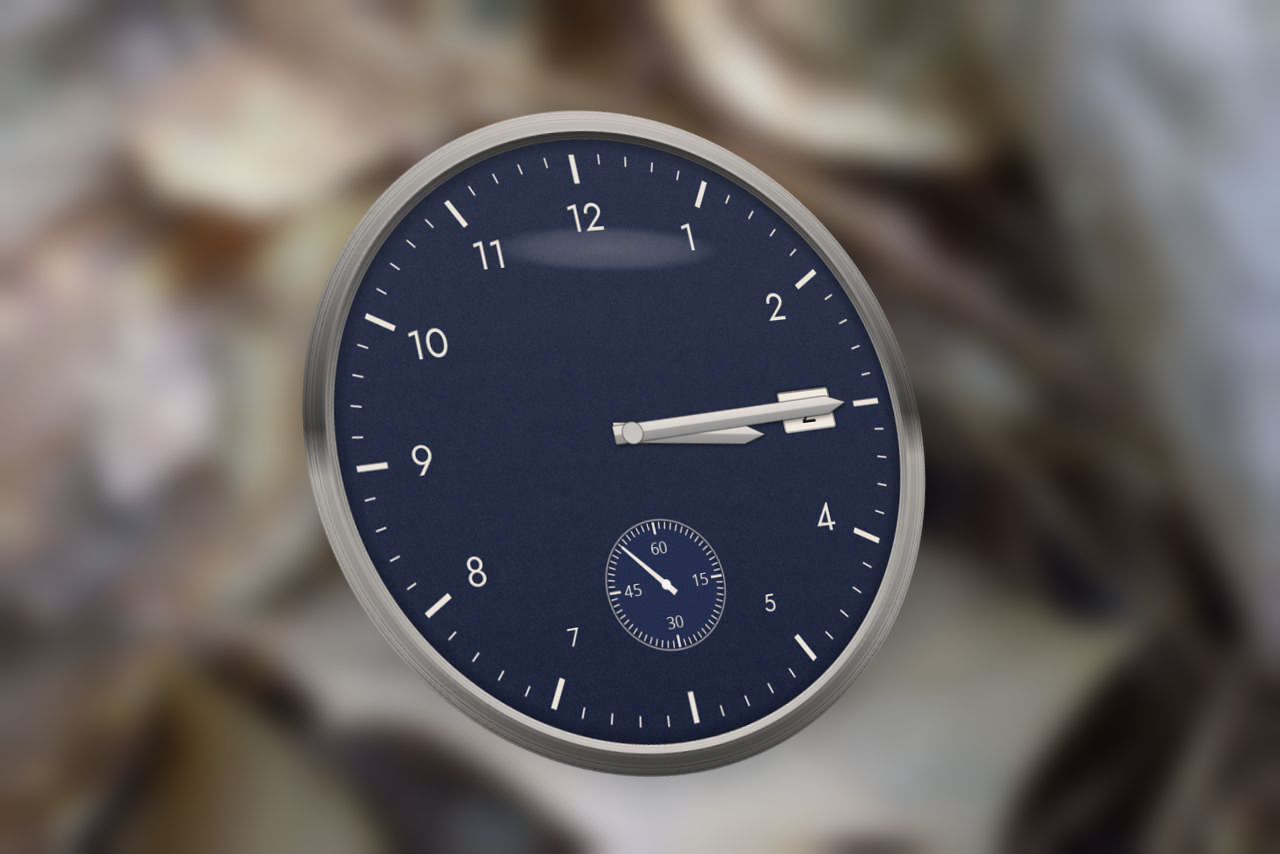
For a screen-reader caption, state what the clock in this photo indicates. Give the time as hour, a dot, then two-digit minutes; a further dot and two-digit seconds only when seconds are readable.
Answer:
3.14.53
